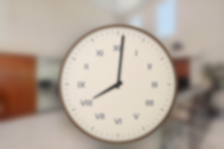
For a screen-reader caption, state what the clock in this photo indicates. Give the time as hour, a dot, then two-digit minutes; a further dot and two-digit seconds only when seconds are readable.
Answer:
8.01
